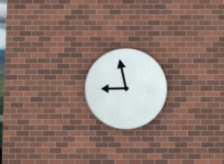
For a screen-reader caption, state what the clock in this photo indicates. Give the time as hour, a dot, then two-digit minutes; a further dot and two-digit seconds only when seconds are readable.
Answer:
8.58
